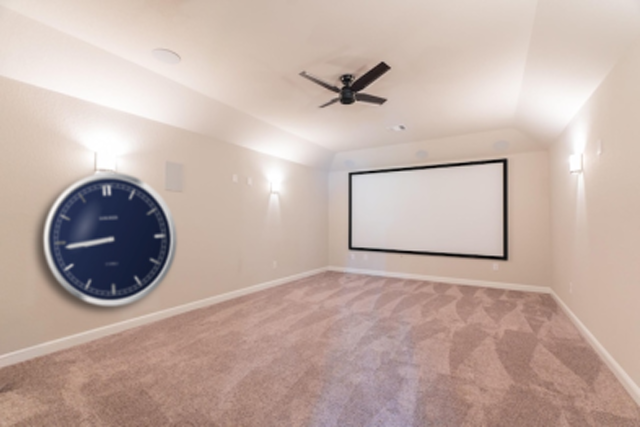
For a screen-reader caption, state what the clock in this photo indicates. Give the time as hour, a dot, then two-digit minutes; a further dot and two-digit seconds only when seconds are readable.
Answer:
8.44
